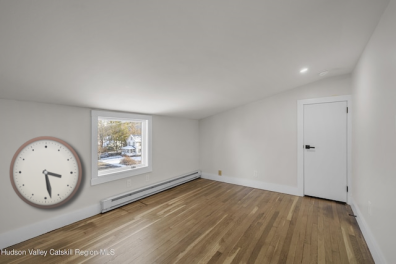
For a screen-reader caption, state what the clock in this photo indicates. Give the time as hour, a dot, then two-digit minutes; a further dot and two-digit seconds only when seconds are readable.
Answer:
3.28
